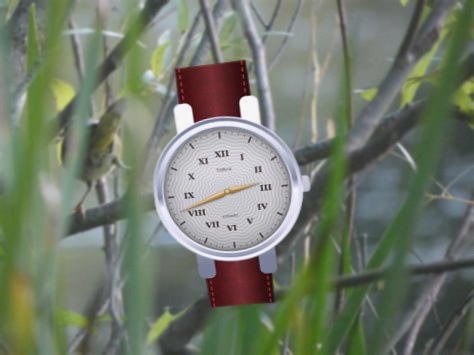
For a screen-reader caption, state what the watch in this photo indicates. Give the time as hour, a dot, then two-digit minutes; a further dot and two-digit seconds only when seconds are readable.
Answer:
2.42
